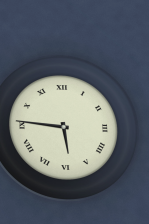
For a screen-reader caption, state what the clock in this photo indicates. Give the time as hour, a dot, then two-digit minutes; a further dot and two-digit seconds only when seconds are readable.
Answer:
5.46
